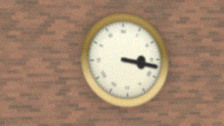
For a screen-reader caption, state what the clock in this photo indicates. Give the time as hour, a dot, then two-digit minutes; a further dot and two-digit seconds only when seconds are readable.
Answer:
3.17
